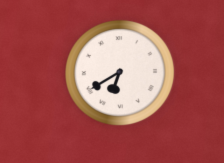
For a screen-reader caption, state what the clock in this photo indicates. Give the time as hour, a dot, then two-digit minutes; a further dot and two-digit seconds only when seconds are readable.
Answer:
6.40
